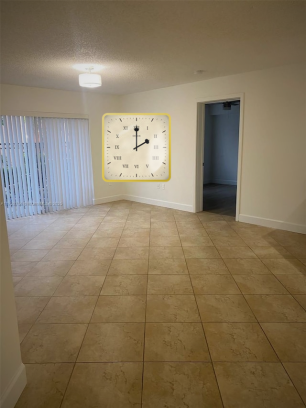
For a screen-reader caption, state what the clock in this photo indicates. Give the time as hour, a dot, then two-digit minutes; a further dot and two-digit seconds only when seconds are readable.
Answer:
2.00
